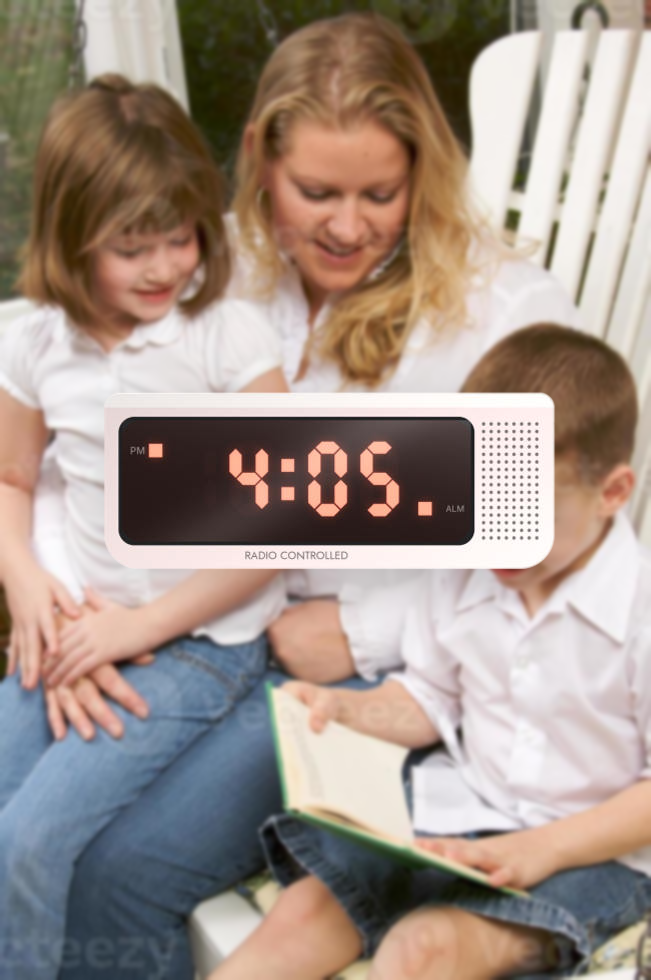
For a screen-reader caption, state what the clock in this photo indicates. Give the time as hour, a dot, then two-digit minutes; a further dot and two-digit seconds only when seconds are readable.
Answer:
4.05
